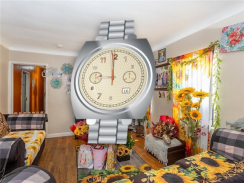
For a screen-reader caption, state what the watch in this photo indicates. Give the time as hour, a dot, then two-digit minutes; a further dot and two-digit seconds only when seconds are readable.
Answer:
8.59
